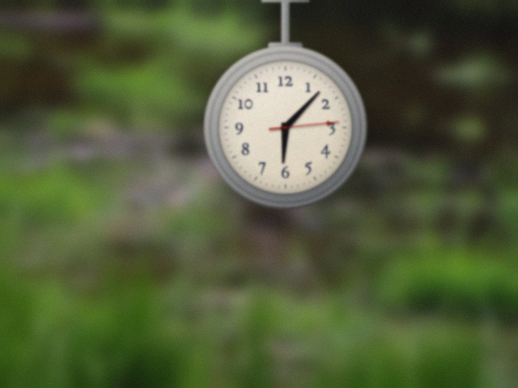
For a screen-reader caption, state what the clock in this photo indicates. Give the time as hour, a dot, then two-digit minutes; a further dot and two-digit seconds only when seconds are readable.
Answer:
6.07.14
